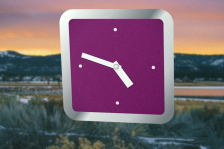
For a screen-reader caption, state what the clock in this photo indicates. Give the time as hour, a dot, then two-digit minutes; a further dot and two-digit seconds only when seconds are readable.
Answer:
4.48
